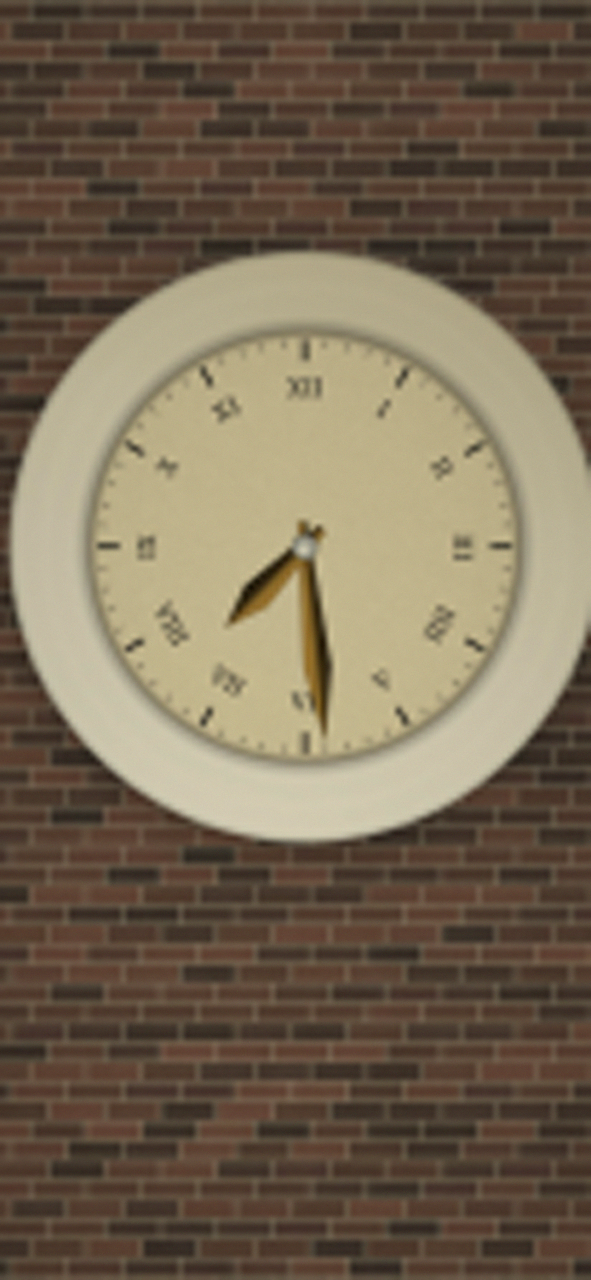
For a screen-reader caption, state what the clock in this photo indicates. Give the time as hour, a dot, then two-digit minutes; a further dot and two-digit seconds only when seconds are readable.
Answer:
7.29
